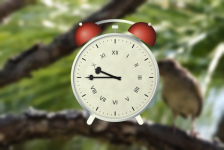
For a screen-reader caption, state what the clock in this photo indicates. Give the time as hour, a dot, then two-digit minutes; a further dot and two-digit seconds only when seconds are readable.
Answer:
9.45
